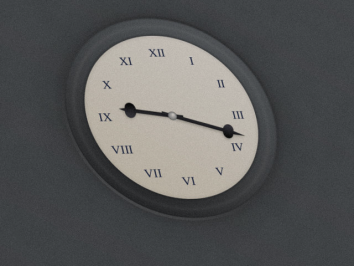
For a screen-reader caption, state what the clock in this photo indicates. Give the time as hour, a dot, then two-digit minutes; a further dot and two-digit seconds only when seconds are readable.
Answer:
9.18
